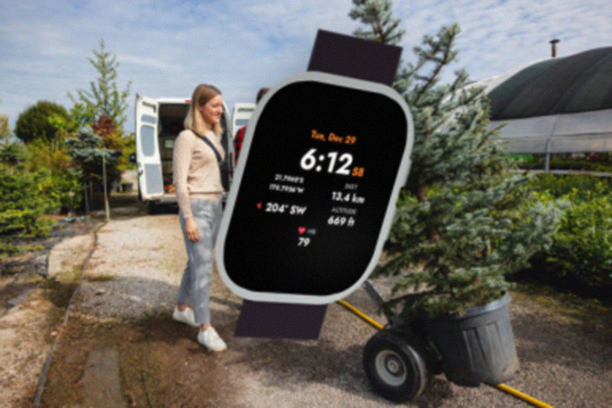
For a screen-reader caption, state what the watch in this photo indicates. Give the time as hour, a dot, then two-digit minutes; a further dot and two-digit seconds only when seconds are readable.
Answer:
6.12
